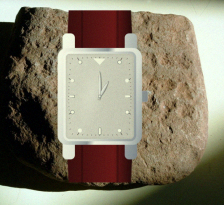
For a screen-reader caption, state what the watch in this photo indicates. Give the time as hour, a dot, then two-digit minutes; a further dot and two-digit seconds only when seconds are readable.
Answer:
1.00
